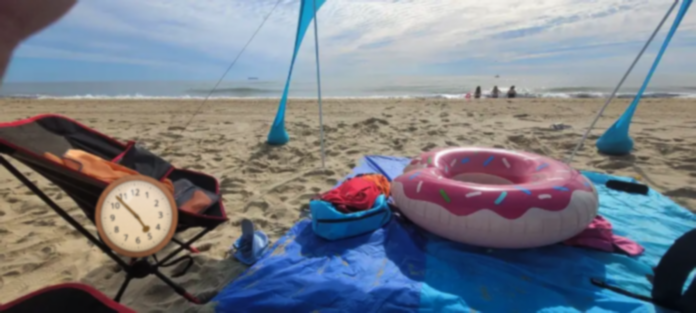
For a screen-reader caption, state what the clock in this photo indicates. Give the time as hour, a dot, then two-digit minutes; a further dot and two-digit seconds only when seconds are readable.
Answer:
4.53
